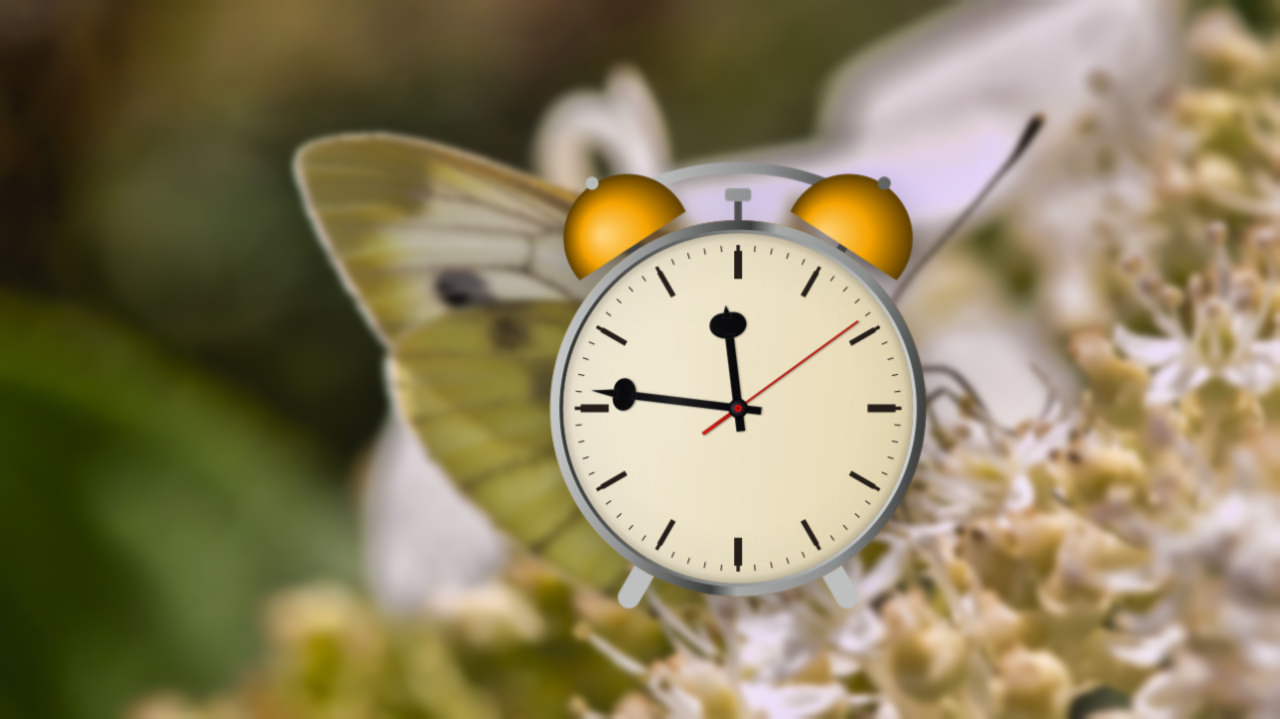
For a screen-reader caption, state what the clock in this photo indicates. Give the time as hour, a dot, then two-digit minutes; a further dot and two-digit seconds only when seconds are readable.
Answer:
11.46.09
